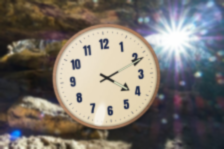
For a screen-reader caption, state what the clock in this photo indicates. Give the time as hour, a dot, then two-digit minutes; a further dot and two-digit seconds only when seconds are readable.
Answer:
4.11
